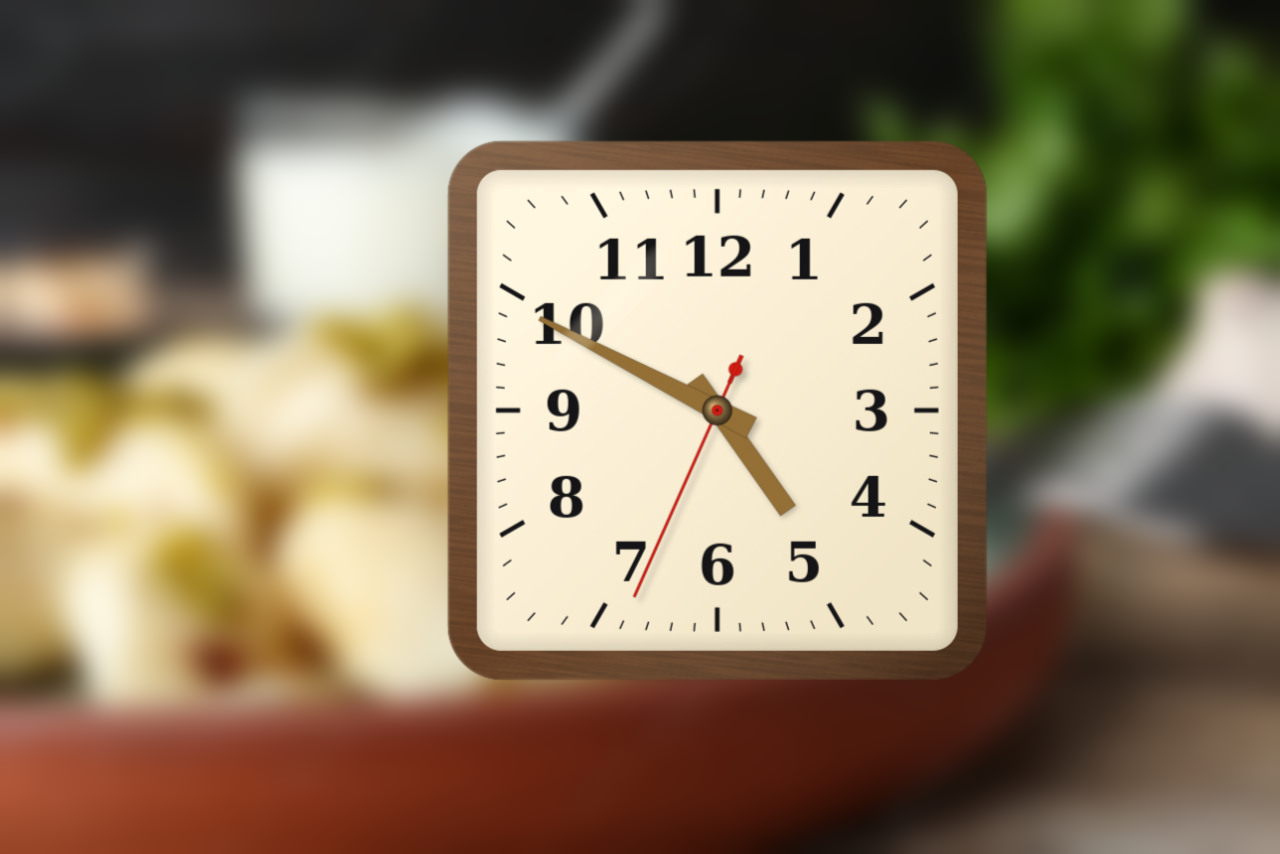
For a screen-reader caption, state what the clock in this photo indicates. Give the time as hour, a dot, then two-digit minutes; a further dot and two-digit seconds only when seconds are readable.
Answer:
4.49.34
